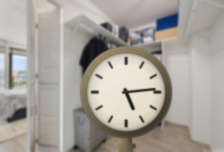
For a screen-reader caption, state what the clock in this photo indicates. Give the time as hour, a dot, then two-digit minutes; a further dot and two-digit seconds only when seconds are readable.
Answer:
5.14
